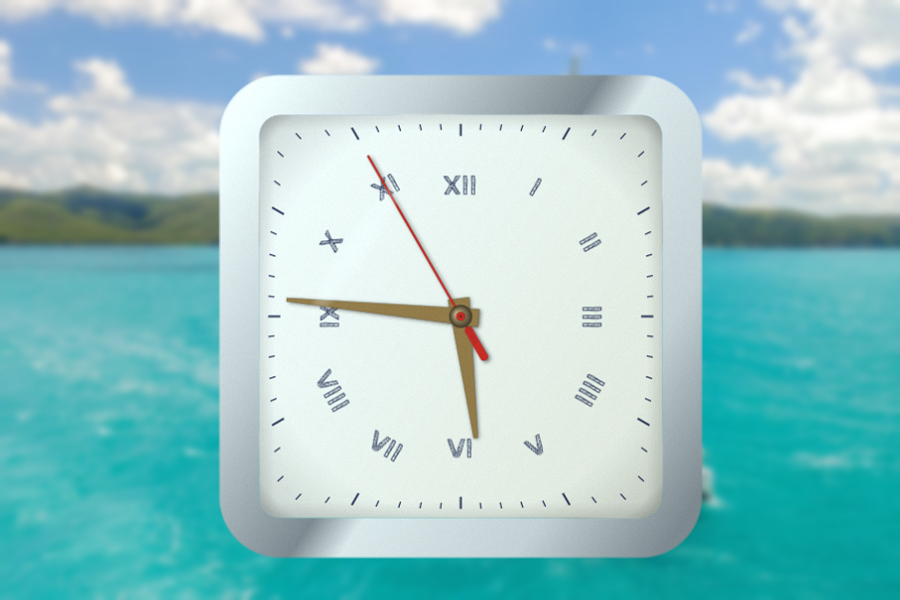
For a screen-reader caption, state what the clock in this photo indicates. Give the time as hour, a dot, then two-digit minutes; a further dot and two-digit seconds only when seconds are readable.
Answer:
5.45.55
